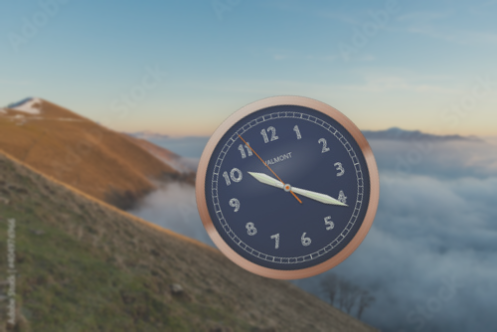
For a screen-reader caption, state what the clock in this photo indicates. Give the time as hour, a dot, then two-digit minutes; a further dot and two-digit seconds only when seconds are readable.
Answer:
10.20.56
